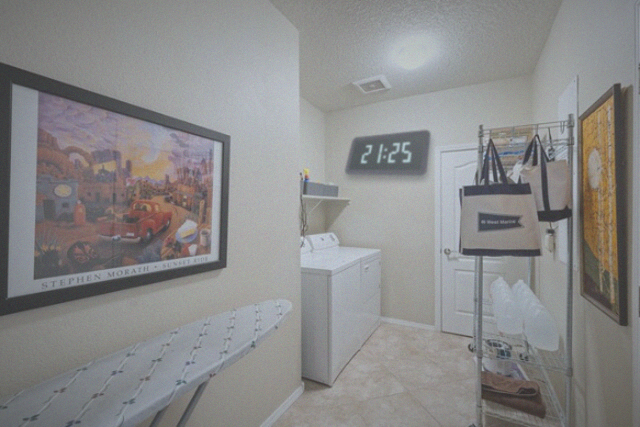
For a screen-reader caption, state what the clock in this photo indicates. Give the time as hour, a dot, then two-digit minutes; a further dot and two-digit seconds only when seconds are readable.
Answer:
21.25
